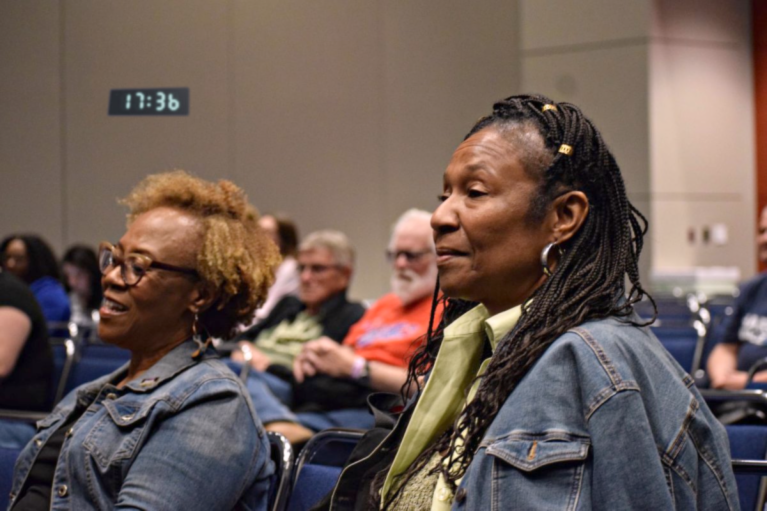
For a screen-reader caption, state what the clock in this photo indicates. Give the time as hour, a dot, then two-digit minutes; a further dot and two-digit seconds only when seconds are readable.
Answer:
17.36
